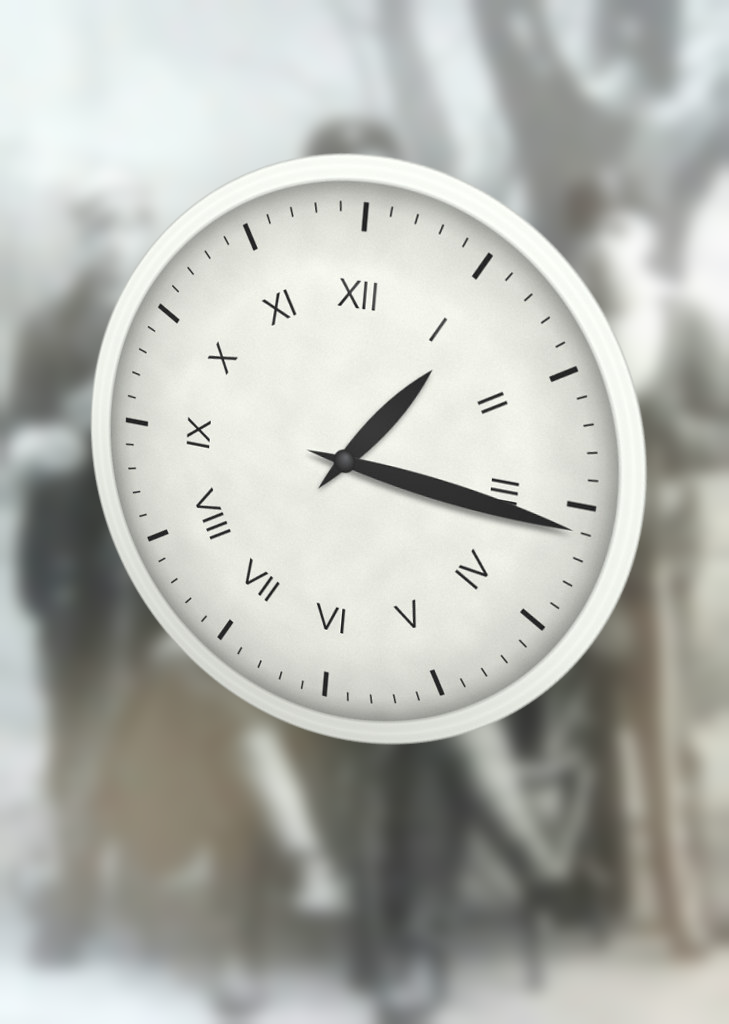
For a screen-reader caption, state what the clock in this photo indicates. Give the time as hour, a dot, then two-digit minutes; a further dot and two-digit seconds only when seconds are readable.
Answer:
1.16
